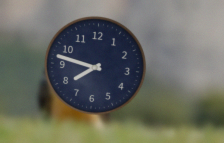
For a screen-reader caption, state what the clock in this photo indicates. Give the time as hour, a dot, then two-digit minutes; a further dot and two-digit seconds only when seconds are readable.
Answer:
7.47
